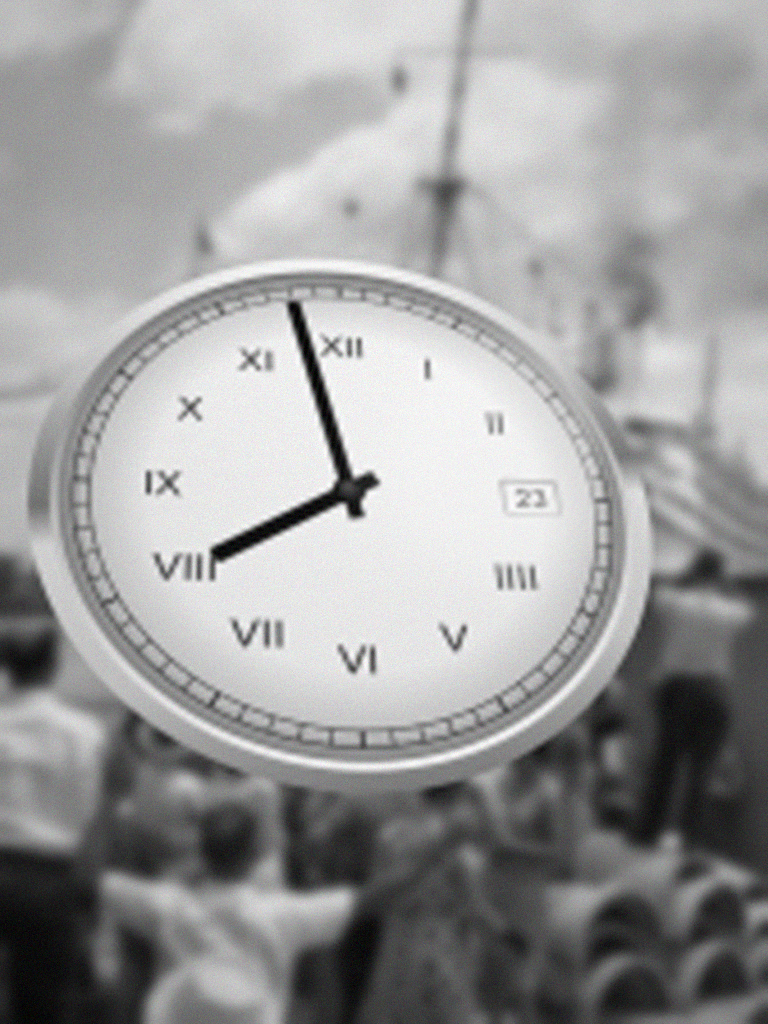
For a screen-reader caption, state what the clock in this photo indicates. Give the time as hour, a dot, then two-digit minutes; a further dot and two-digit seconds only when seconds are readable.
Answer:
7.58
